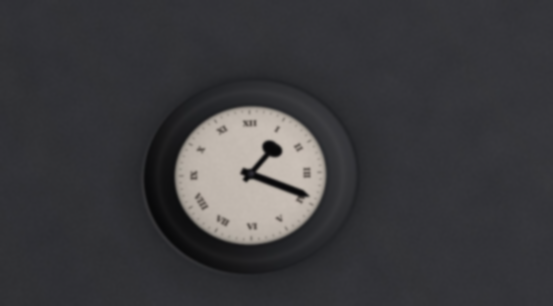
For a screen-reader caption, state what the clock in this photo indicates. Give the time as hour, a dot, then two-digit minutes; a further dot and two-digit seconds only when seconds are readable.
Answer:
1.19
